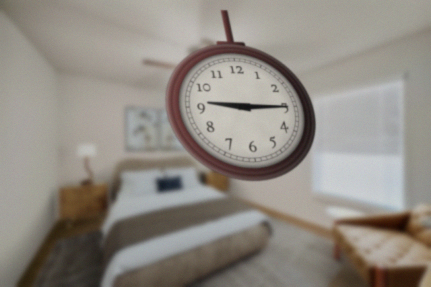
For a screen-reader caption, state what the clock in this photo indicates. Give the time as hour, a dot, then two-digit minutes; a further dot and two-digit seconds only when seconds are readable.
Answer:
9.15
